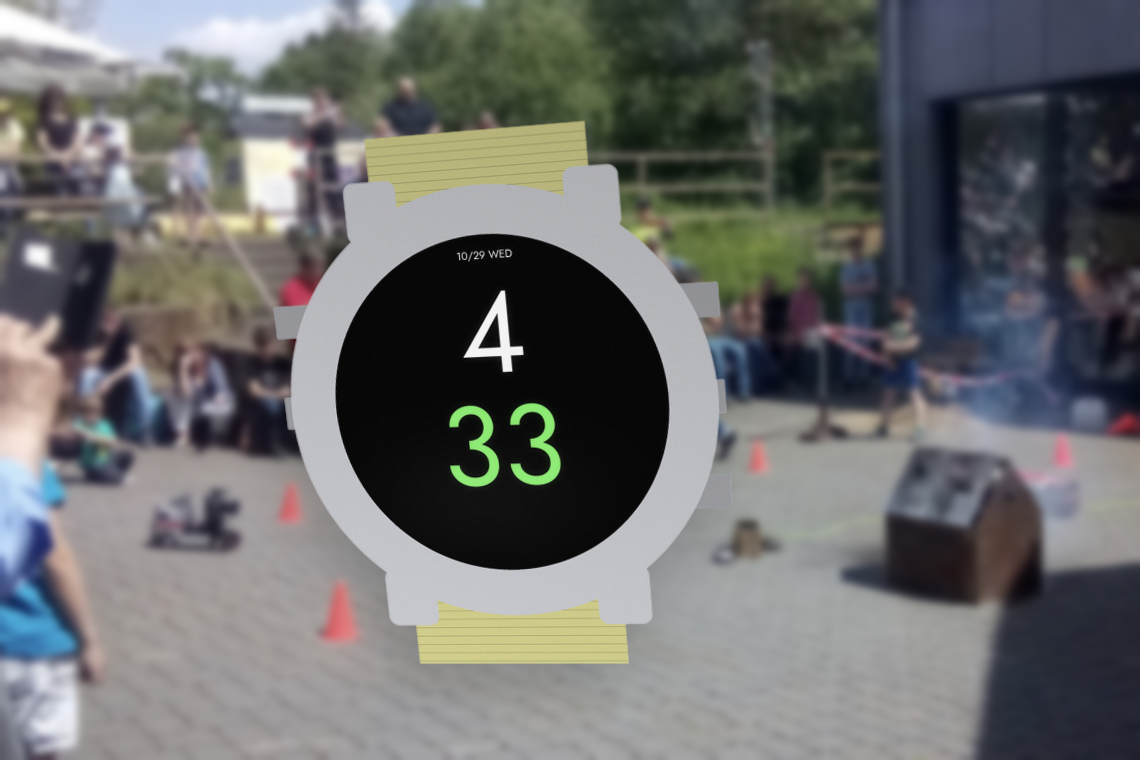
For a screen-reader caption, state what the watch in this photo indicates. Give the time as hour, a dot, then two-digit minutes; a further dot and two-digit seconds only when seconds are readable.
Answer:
4.33
